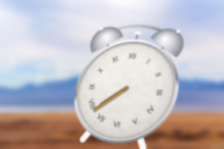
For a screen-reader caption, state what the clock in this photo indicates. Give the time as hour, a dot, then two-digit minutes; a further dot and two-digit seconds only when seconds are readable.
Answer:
7.38
